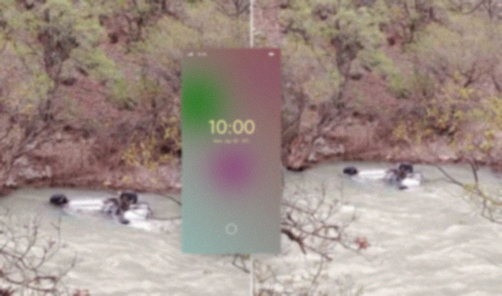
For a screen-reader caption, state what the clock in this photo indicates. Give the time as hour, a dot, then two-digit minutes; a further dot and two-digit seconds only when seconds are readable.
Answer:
10.00
